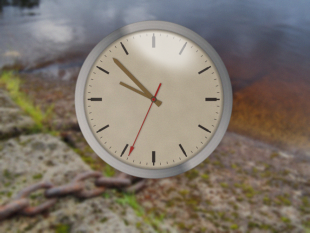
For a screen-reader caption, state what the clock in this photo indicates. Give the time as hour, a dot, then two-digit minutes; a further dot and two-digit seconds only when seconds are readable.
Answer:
9.52.34
